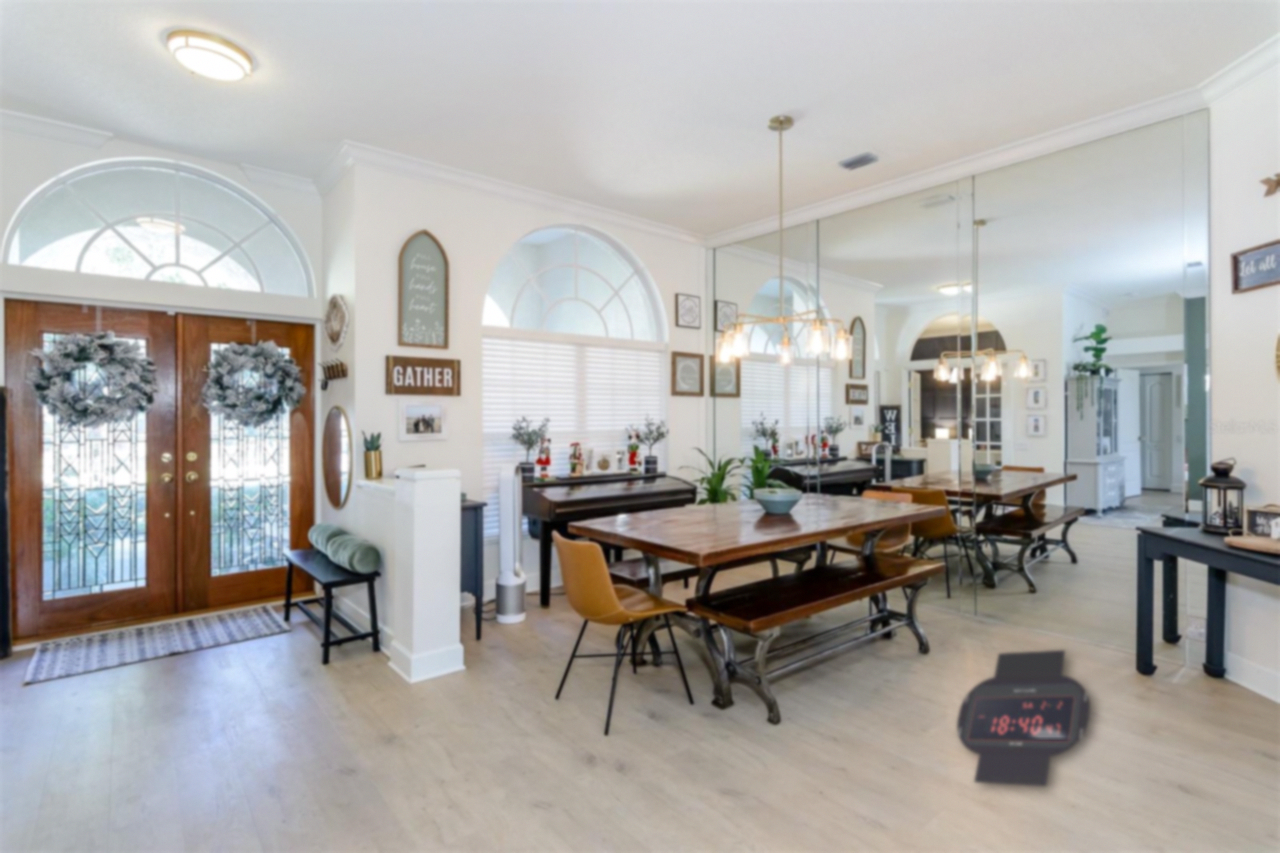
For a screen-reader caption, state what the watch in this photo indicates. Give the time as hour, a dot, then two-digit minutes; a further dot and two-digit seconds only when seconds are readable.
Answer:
18.40
